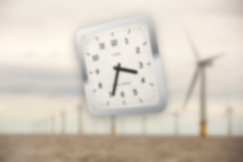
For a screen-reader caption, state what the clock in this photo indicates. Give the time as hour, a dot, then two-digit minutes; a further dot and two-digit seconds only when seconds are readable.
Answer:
3.34
